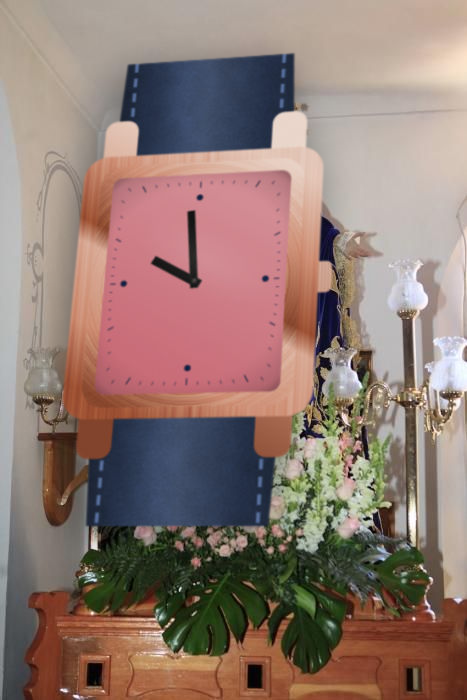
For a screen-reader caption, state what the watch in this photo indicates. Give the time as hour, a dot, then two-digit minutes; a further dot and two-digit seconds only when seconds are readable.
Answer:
9.59
